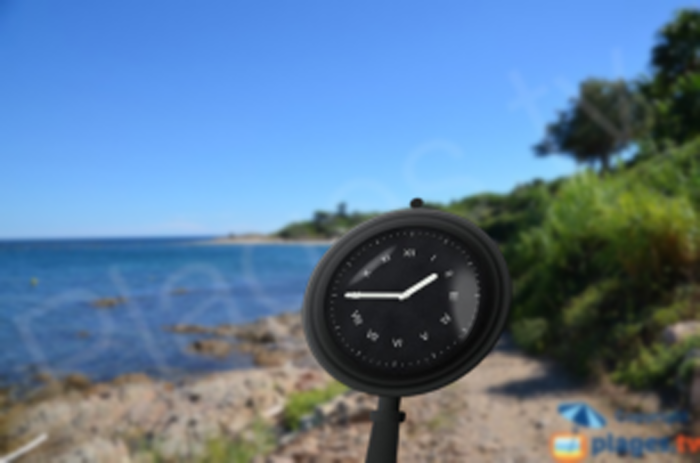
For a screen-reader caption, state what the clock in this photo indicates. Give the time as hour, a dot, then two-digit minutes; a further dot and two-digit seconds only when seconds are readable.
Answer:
1.45
